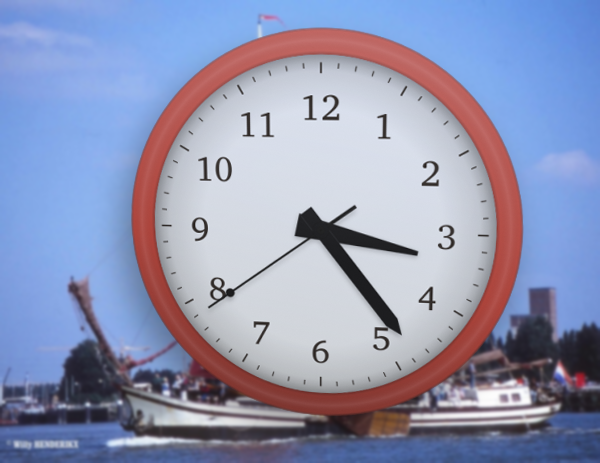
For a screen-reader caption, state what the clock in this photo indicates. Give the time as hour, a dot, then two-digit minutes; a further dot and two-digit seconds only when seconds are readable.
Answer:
3.23.39
